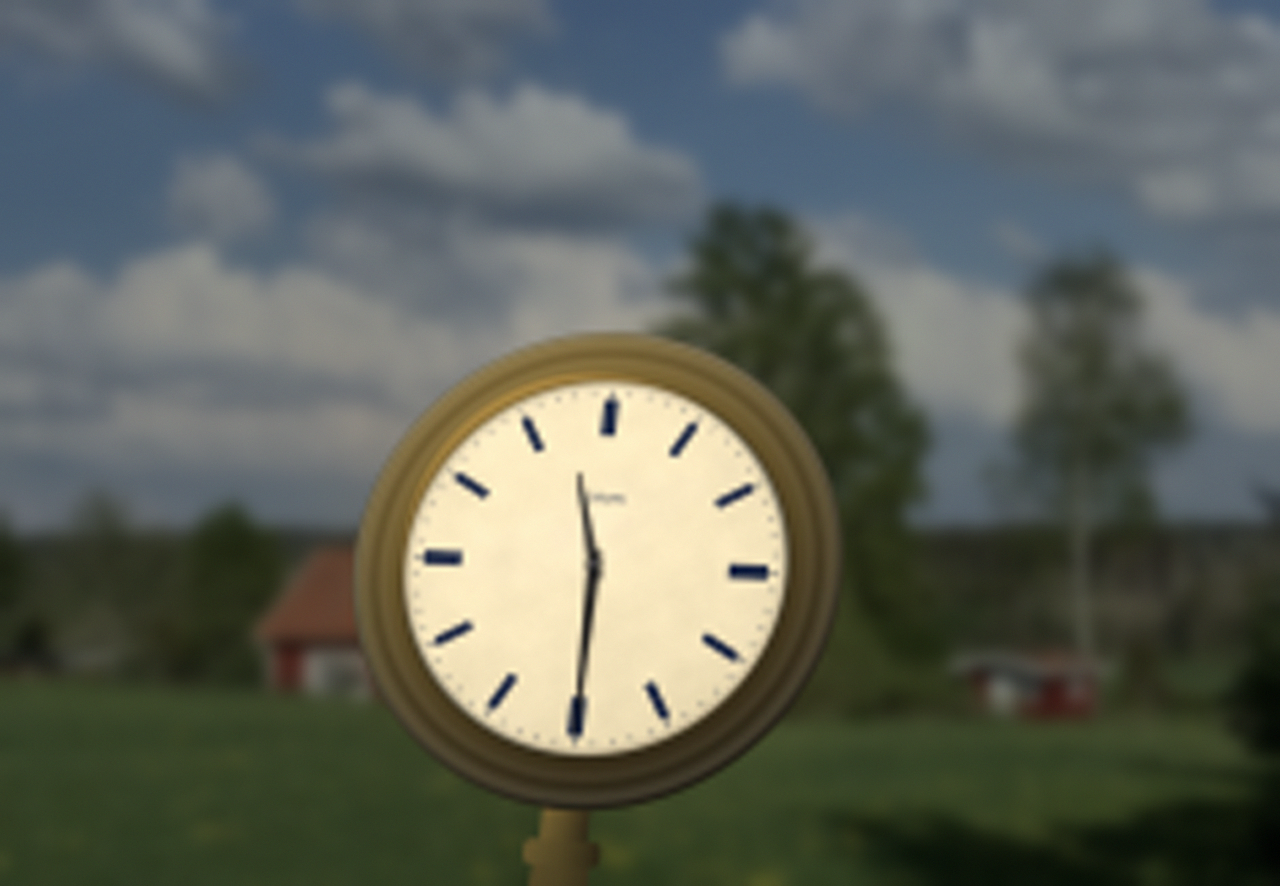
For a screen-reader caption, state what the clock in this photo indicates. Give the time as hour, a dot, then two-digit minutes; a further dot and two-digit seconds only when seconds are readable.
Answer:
11.30
